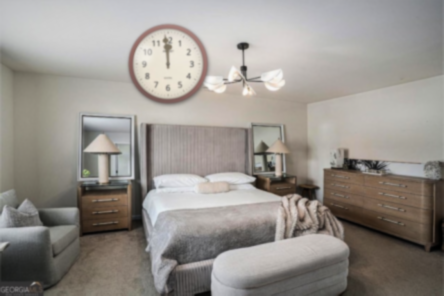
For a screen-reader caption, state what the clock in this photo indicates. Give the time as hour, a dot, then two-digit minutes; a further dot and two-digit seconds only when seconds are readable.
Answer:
11.59
